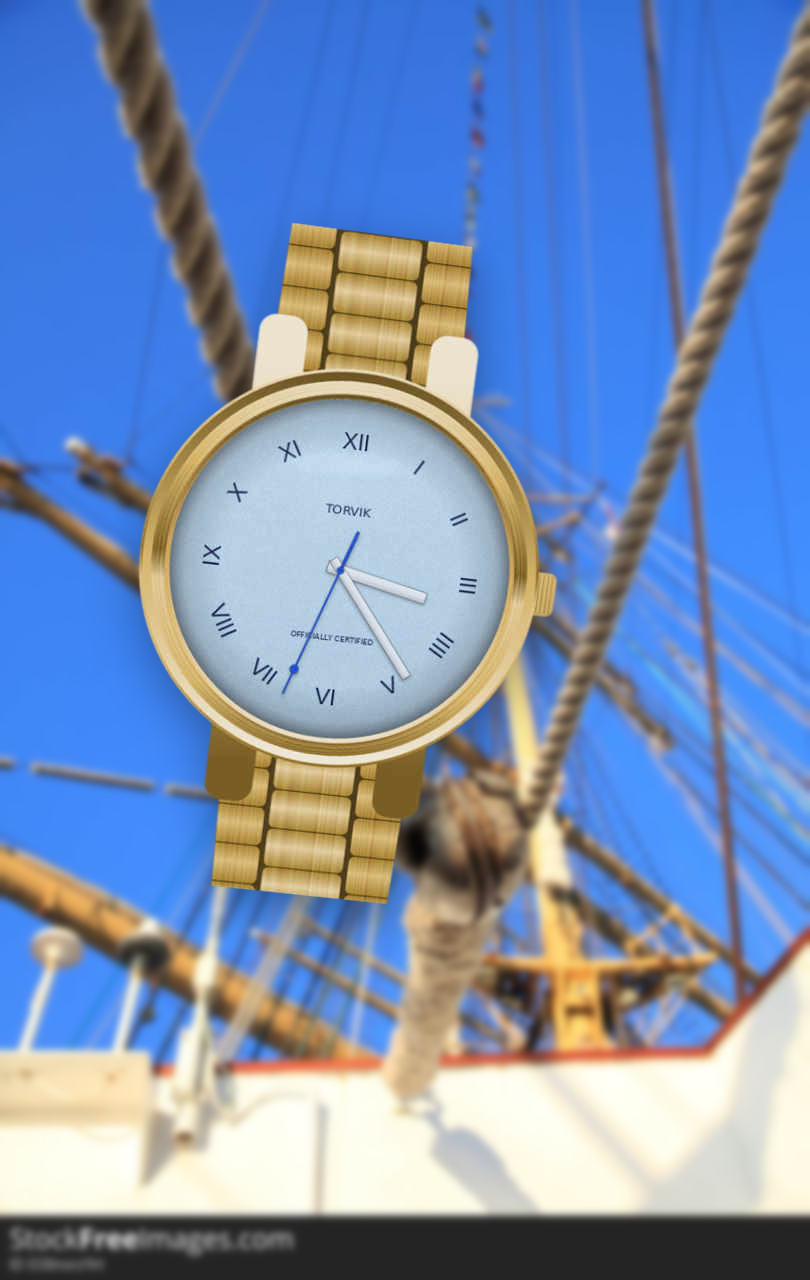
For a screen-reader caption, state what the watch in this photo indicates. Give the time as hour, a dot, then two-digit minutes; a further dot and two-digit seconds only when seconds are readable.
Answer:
3.23.33
